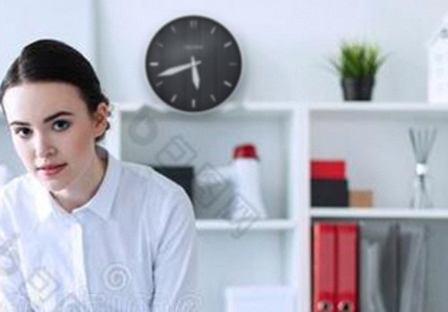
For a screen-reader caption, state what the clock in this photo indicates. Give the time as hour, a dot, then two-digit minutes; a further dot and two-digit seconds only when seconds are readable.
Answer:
5.42
